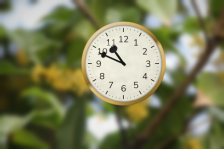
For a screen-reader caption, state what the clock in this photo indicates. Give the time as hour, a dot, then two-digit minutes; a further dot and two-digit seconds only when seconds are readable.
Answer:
10.49
